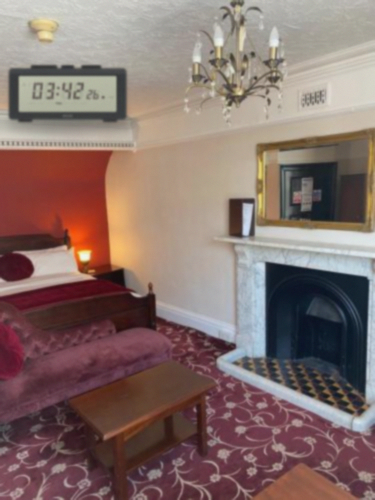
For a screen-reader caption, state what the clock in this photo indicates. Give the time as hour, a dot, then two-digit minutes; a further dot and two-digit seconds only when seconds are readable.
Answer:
3.42
